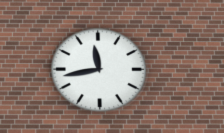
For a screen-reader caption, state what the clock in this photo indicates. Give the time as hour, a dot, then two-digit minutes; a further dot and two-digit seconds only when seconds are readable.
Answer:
11.43
